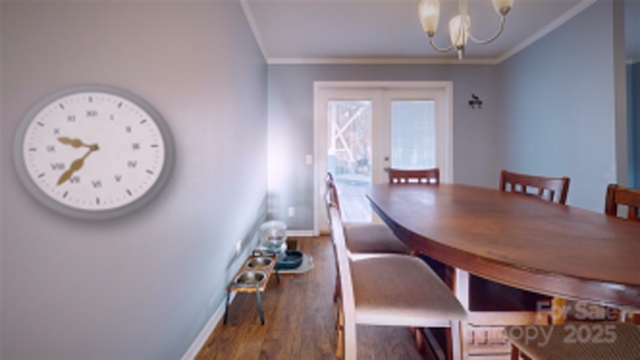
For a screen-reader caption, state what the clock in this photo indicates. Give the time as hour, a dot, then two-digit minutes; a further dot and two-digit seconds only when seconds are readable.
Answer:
9.37
